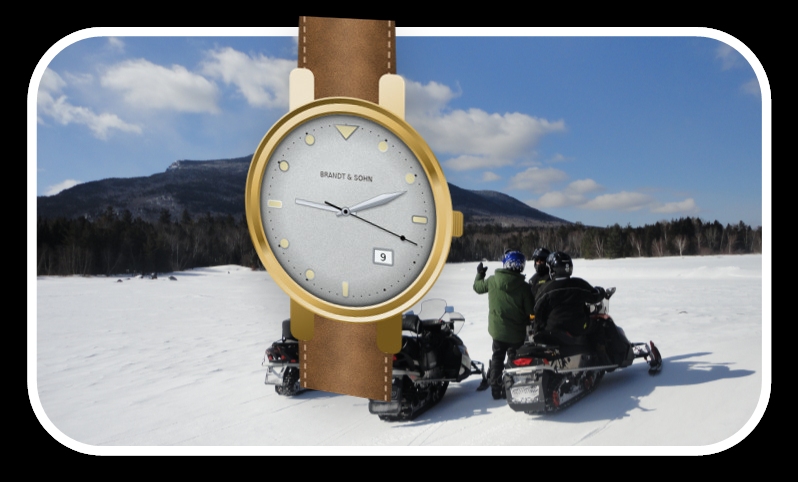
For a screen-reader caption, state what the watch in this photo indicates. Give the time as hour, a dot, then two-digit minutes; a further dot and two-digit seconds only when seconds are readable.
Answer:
9.11.18
